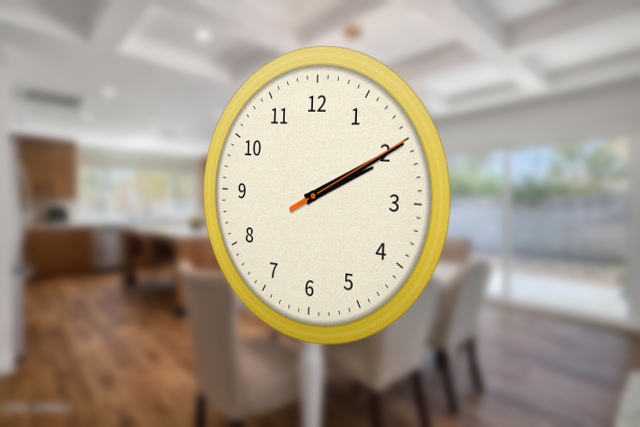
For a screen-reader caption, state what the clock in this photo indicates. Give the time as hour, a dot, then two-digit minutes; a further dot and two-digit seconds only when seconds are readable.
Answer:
2.10.10
